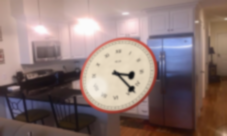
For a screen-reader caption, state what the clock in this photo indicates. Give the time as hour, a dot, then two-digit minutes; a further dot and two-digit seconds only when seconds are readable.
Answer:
3.23
